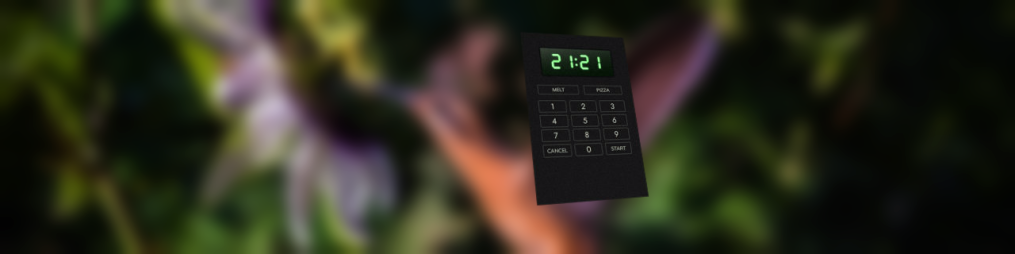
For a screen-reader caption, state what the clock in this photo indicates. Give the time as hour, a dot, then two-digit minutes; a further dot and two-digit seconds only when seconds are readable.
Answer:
21.21
